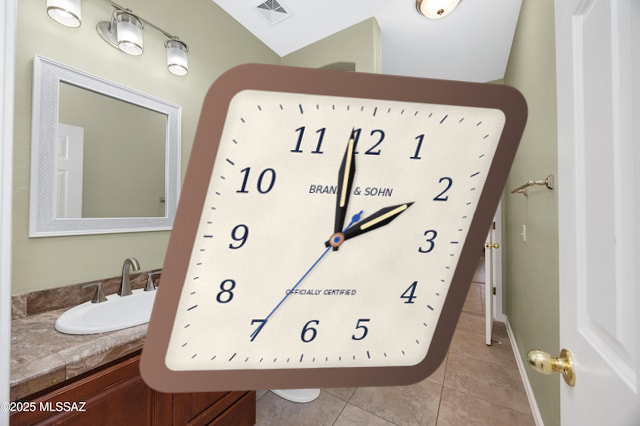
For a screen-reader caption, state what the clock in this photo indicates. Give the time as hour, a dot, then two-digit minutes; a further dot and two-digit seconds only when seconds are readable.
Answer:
1.58.35
